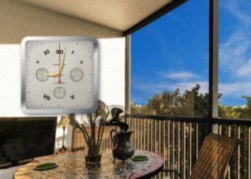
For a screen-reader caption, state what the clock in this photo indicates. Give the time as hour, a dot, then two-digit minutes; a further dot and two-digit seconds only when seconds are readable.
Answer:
9.02
